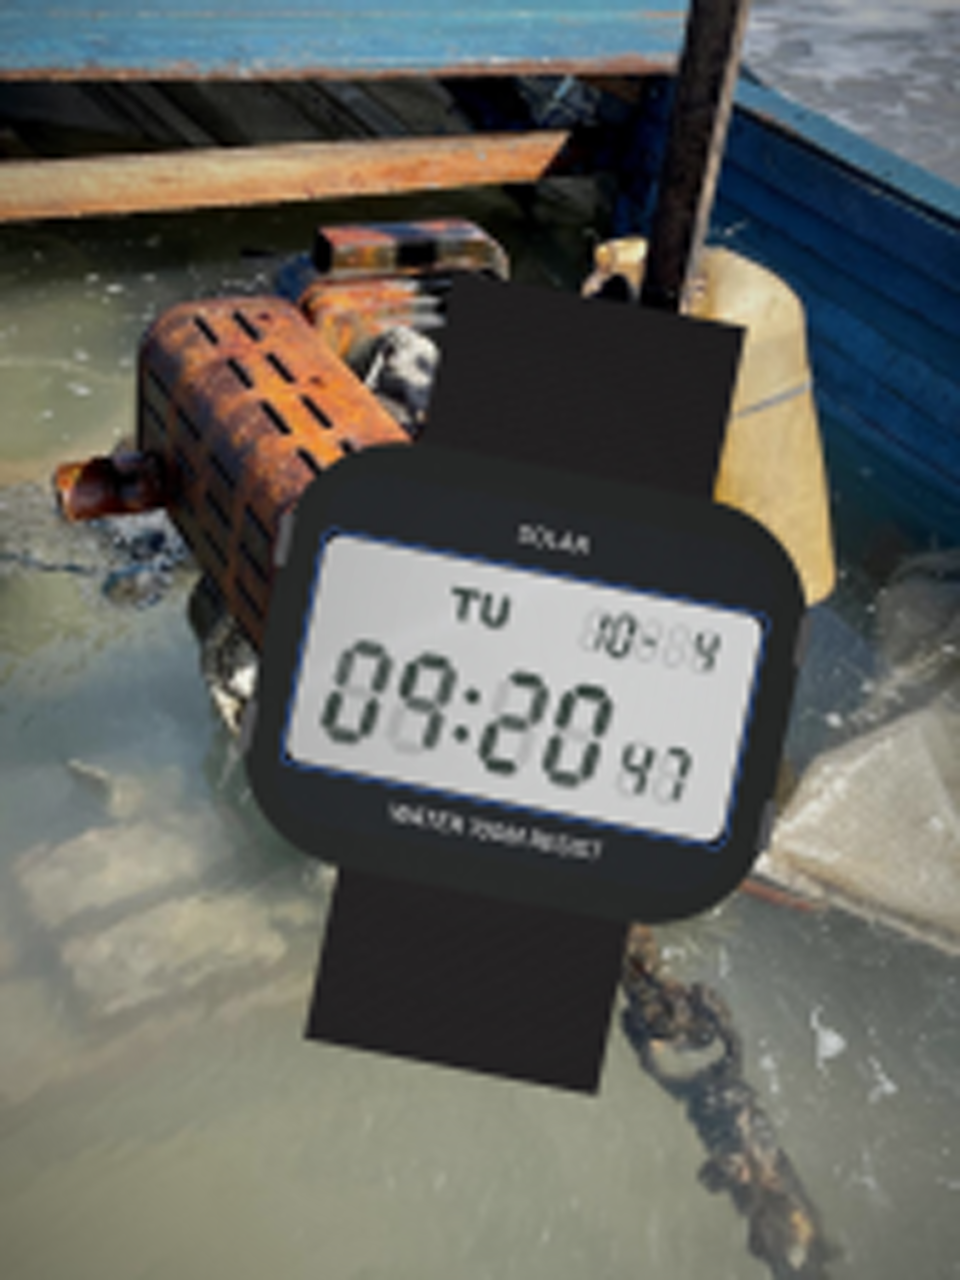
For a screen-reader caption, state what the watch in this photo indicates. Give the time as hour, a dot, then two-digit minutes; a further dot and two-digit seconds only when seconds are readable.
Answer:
9.20.47
